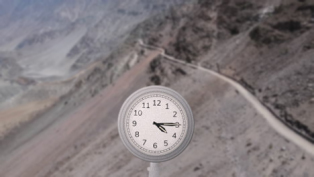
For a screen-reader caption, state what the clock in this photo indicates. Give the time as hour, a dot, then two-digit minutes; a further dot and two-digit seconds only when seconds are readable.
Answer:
4.15
